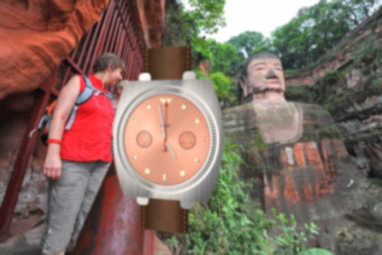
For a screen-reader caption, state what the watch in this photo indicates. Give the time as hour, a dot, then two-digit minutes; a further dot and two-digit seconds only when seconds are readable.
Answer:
4.58
